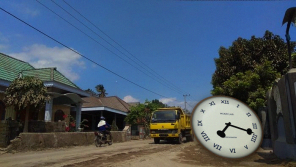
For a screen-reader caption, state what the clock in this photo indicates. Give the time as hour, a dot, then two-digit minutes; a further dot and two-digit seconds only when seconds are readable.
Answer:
7.18
